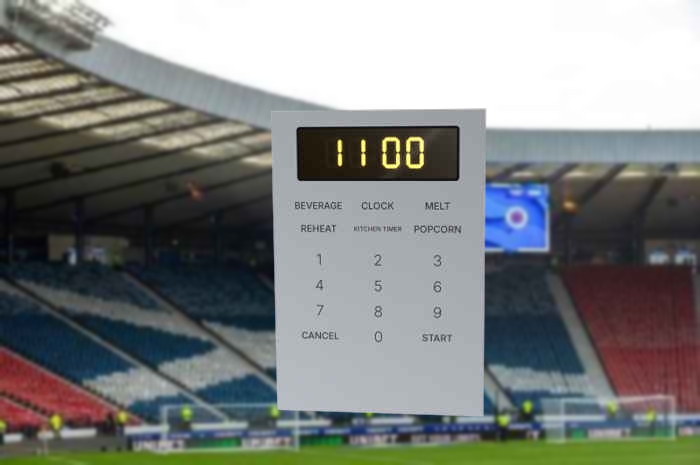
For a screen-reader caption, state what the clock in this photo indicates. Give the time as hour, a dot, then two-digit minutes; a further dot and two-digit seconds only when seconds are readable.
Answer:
11.00
